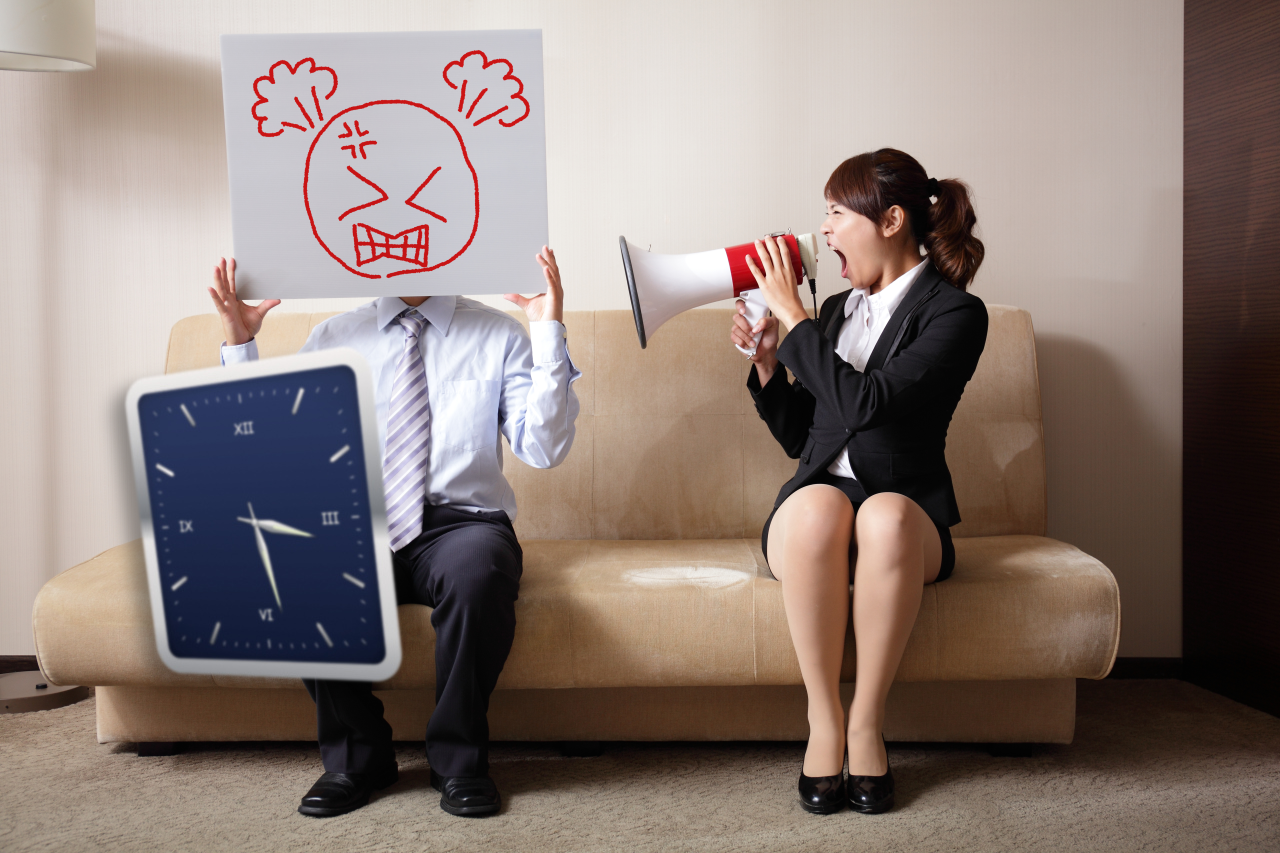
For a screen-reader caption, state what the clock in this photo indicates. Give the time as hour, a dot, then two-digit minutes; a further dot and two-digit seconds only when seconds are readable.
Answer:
3.28
